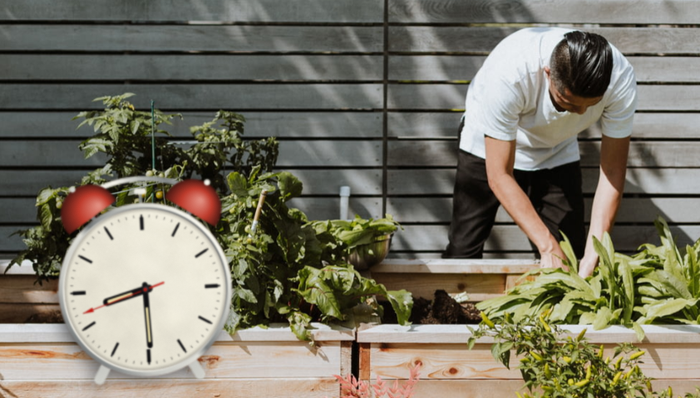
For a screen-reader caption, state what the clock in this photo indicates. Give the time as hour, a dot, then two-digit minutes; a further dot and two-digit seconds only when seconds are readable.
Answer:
8.29.42
